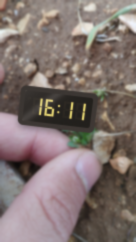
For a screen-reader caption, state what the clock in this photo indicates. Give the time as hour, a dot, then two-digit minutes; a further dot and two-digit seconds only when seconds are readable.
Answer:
16.11
